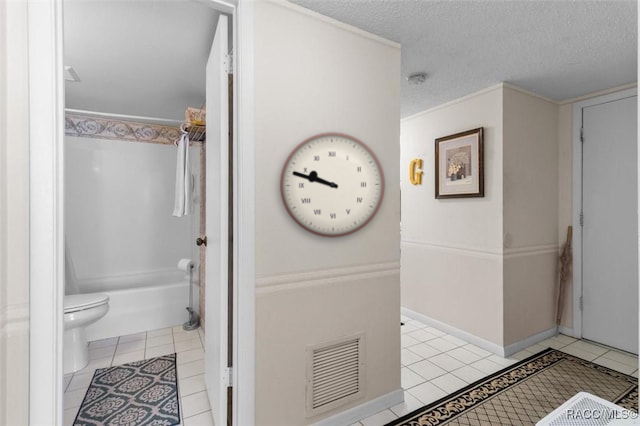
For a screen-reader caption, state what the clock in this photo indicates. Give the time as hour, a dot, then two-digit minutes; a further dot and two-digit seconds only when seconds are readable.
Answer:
9.48
